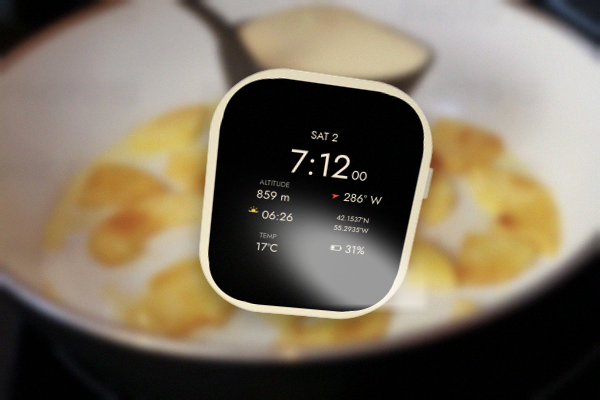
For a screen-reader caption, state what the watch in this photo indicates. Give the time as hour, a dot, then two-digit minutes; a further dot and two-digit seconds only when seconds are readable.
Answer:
7.12.00
